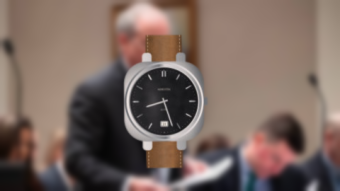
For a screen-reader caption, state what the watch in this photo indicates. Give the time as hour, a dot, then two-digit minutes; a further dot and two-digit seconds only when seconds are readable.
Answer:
8.27
